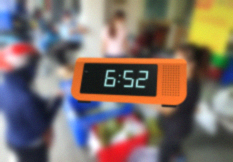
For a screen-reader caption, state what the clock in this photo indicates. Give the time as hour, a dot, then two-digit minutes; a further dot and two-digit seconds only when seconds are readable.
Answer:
6.52
